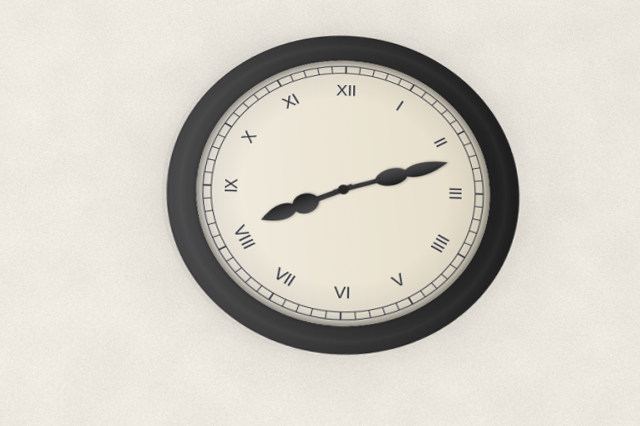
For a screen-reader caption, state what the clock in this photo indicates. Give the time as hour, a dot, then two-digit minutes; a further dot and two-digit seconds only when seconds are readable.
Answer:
8.12
